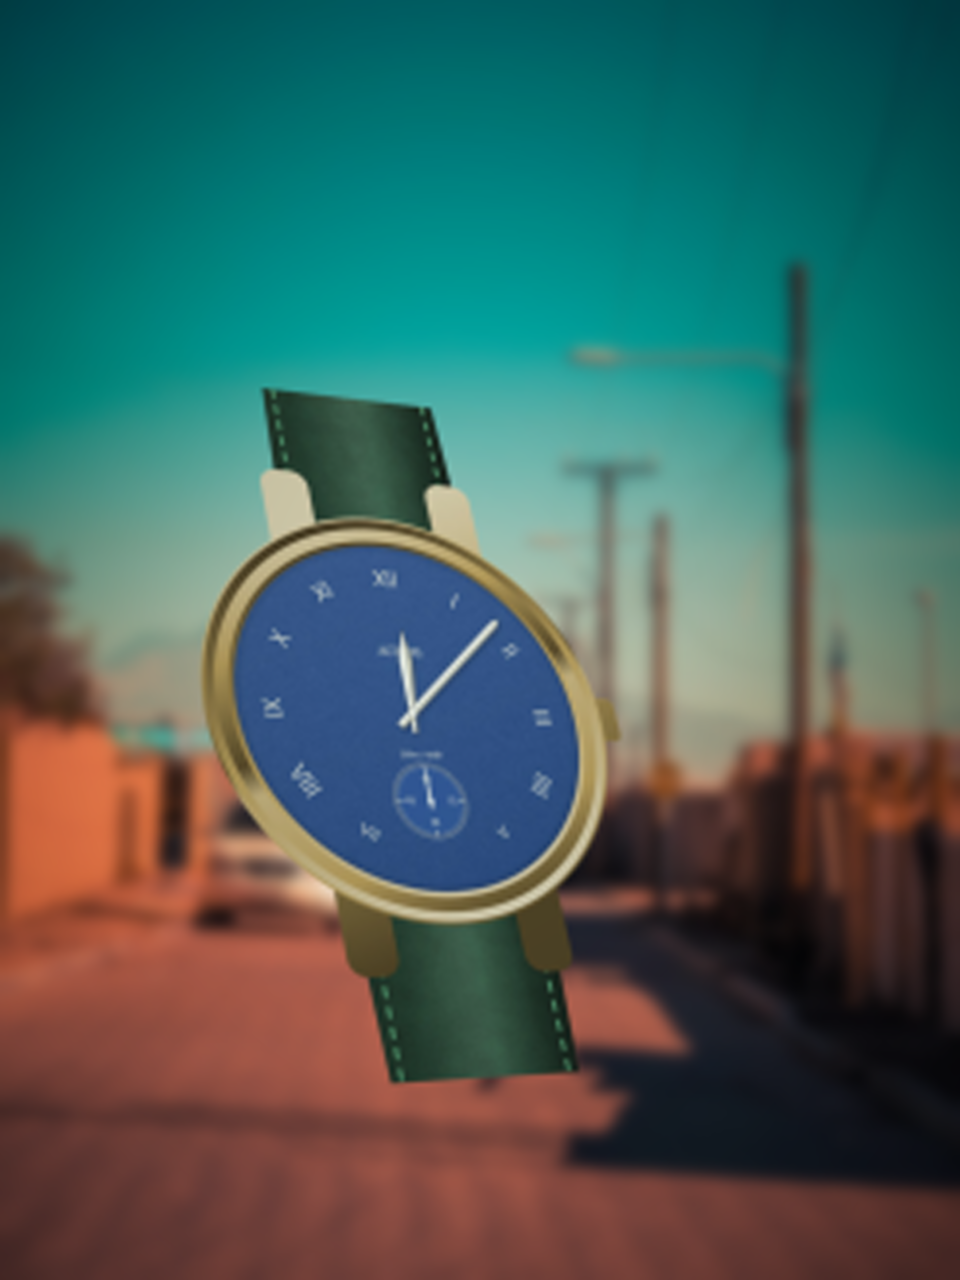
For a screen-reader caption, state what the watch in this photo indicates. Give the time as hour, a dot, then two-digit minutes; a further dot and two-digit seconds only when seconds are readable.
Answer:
12.08
